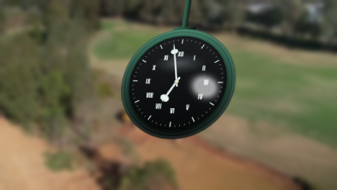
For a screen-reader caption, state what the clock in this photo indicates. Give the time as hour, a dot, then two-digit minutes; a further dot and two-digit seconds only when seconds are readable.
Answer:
6.58
